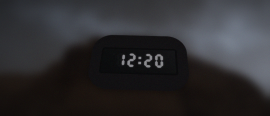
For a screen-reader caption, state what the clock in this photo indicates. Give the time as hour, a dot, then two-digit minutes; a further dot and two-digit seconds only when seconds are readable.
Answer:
12.20
